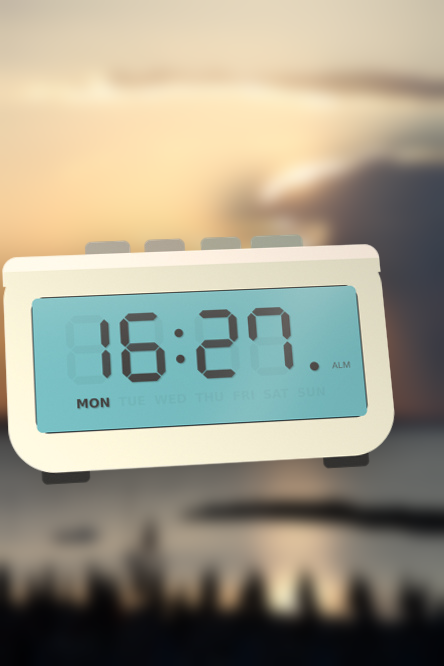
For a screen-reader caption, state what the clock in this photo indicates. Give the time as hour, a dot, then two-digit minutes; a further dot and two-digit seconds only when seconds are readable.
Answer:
16.27
